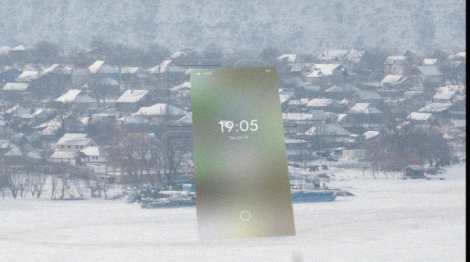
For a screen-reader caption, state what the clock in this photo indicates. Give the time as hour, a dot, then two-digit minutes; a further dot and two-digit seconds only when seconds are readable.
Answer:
19.05
